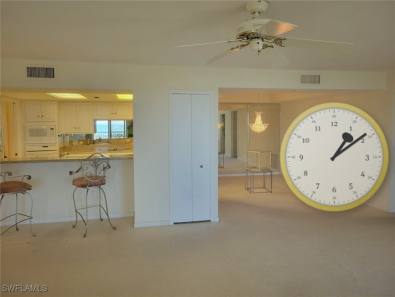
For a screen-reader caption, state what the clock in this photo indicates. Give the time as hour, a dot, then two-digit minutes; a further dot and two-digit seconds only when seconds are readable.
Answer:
1.09
